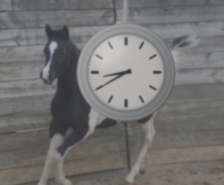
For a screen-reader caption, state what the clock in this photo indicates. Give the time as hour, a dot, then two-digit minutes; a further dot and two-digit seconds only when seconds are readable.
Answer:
8.40
